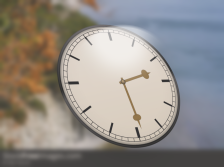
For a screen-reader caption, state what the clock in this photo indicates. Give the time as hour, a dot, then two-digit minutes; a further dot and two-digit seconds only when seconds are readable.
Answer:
2.29
